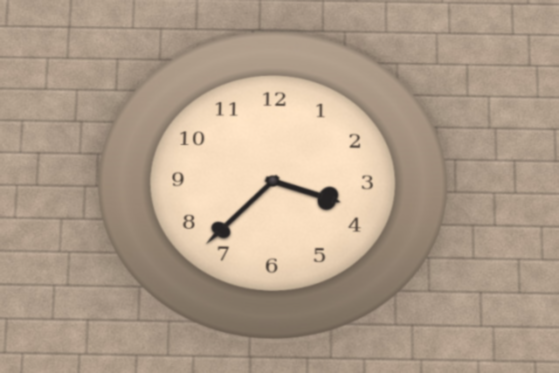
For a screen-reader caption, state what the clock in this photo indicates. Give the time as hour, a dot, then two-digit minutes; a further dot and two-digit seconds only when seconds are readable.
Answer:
3.37
